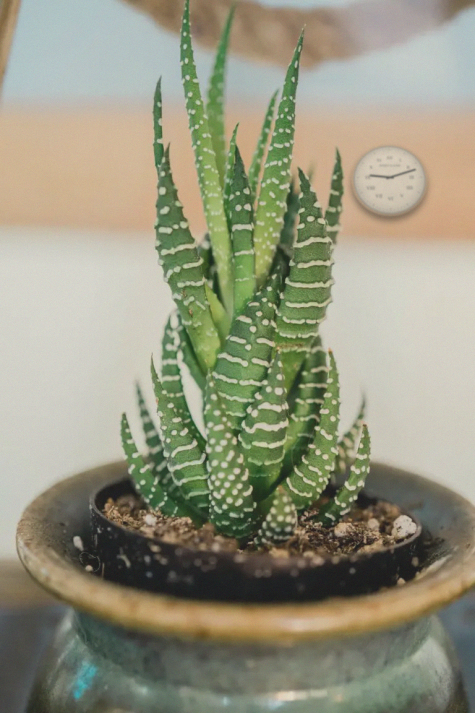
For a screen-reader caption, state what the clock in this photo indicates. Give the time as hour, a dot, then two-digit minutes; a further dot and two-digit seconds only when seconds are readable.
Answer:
9.12
